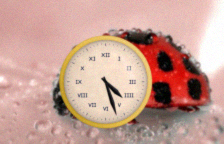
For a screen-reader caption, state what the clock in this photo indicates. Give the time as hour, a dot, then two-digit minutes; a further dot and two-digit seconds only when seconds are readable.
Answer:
4.27
